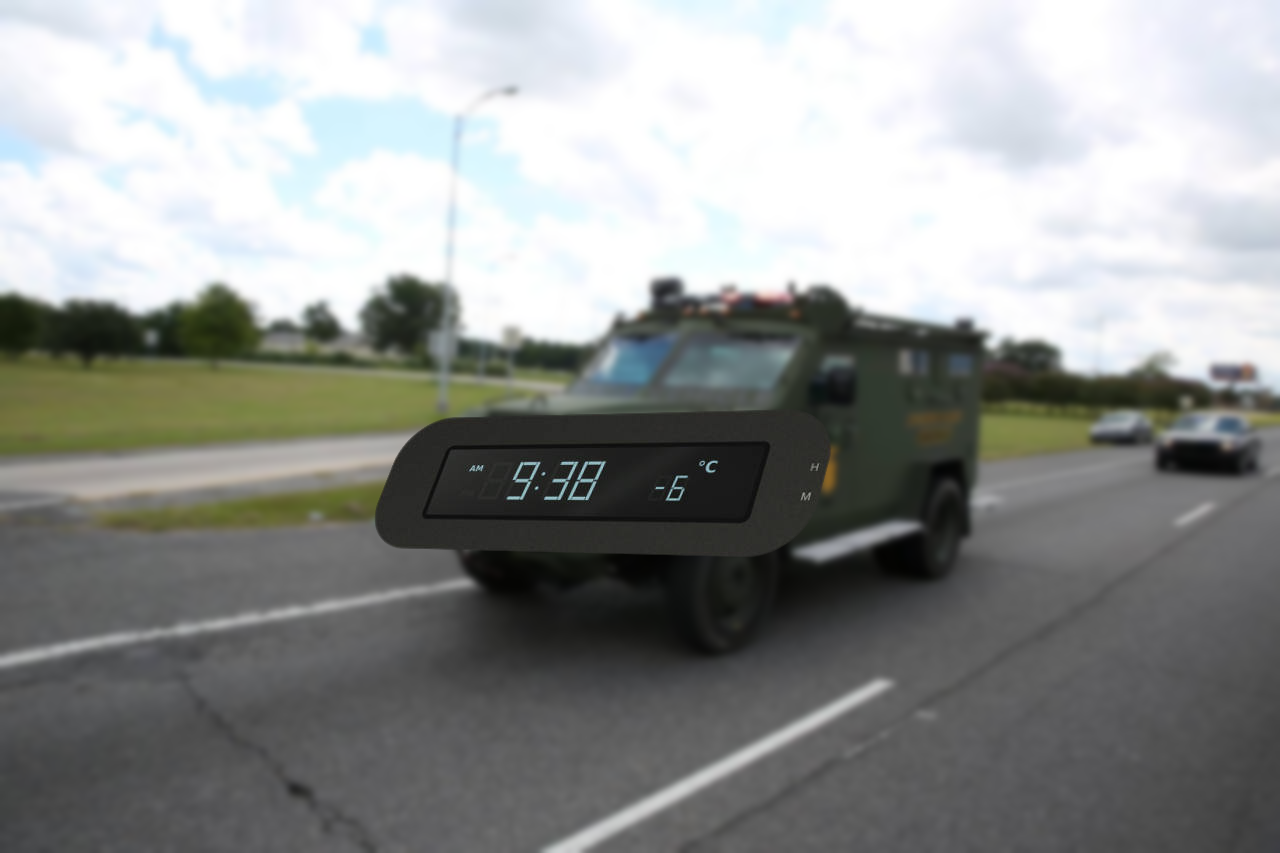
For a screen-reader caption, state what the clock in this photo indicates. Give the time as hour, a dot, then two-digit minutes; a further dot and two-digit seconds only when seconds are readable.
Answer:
9.38
